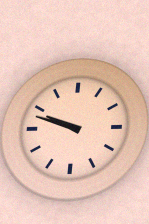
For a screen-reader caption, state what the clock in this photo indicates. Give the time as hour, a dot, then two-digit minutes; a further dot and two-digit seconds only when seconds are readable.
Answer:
9.48
